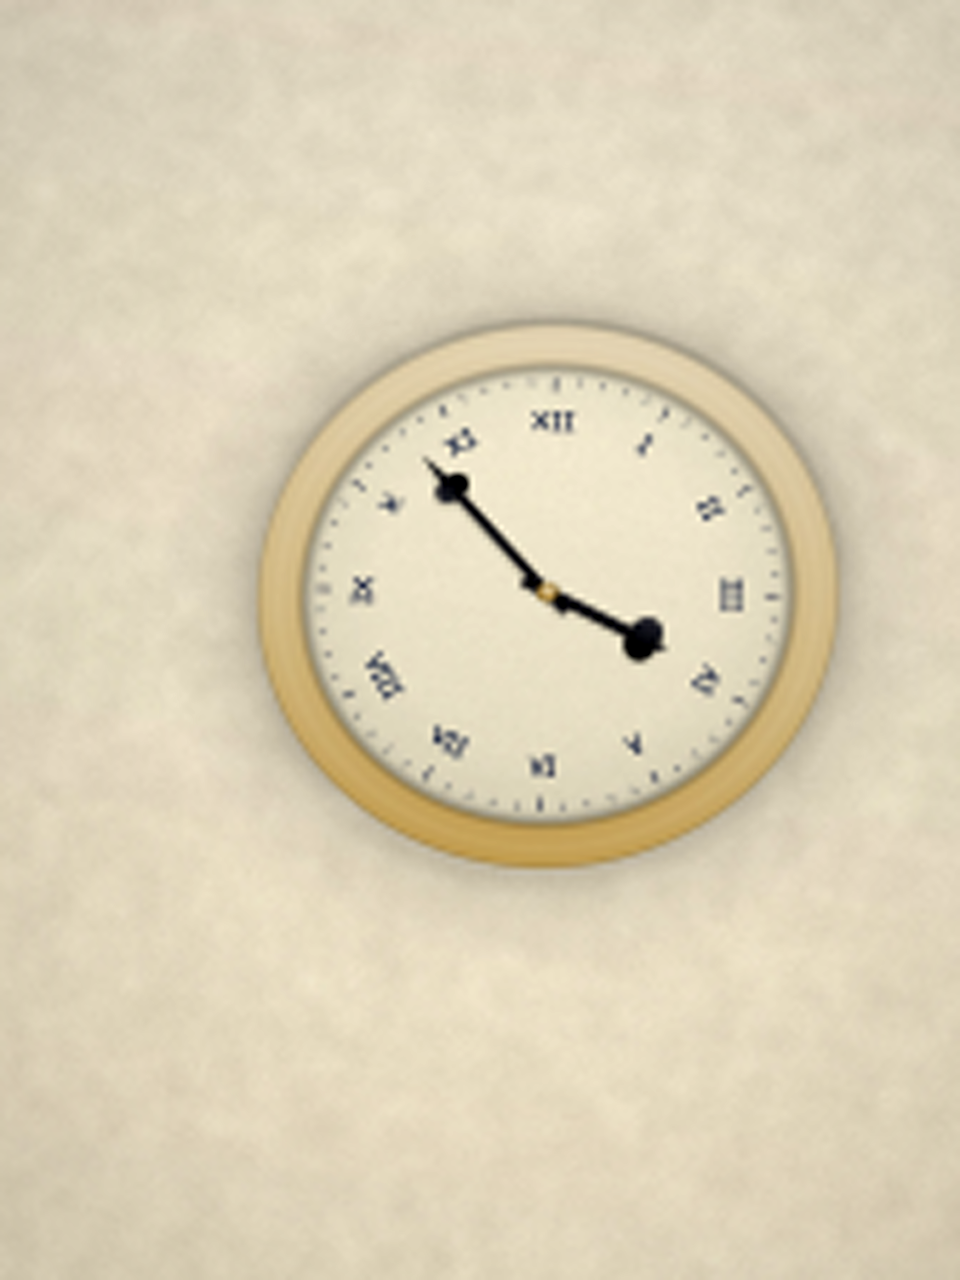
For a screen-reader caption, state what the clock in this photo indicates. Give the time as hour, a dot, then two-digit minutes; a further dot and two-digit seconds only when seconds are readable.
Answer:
3.53
